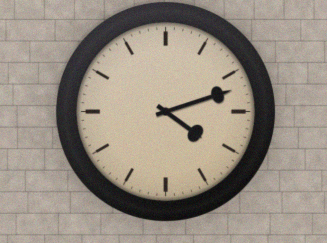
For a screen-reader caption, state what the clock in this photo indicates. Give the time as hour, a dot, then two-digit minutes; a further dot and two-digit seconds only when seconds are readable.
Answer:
4.12
